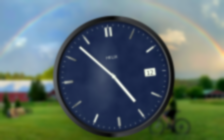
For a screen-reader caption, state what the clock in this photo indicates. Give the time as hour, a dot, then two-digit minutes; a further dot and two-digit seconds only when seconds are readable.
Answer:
4.53
